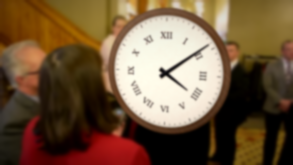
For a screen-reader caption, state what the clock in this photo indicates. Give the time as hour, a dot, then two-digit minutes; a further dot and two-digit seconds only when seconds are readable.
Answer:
4.09
